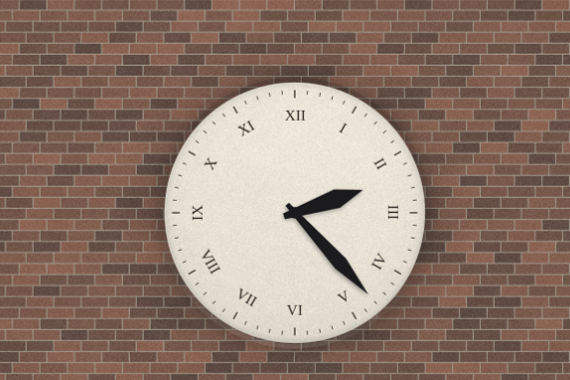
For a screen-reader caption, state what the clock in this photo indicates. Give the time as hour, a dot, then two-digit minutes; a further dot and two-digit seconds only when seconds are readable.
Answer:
2.23
